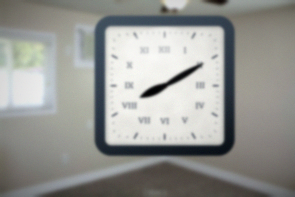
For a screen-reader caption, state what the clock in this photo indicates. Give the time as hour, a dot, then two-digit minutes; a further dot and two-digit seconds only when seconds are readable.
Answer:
8.10
